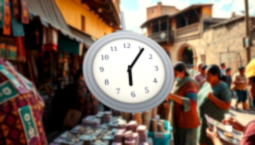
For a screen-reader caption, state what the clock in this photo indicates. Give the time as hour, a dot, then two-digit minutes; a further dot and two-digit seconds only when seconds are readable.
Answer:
6.06
